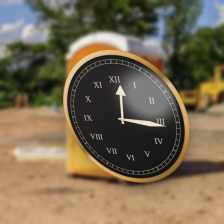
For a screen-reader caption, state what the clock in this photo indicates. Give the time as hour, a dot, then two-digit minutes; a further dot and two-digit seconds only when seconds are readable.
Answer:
12.16
